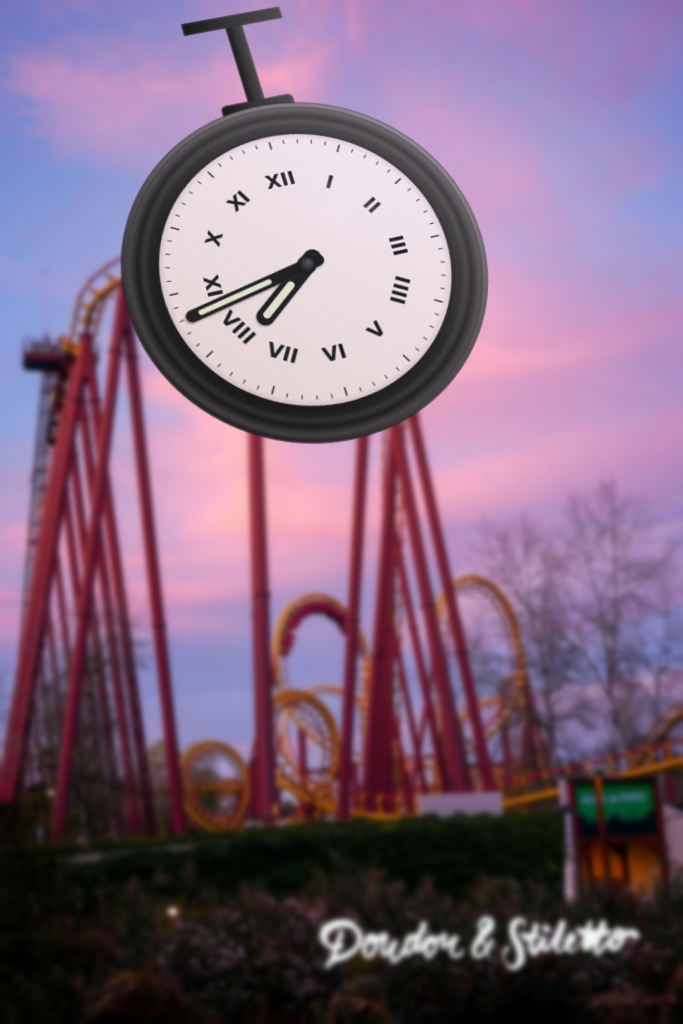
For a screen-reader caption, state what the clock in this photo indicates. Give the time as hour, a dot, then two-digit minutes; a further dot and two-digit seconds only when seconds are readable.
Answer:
7.43
